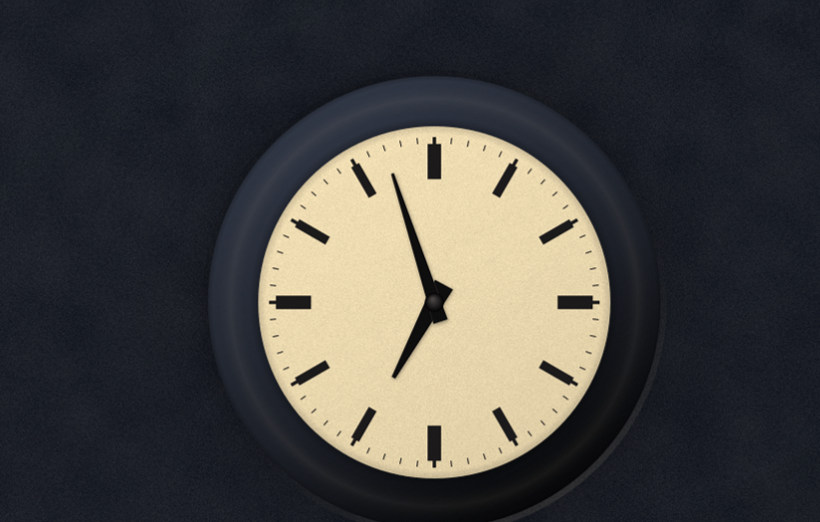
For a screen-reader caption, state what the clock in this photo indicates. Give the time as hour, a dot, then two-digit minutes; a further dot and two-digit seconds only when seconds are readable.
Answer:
6.57
